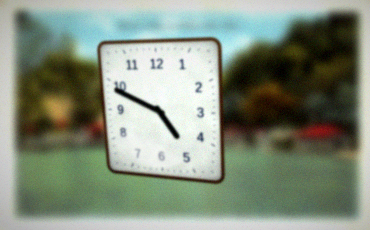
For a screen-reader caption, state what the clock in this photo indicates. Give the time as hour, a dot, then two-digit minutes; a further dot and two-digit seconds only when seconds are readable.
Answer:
4.49
